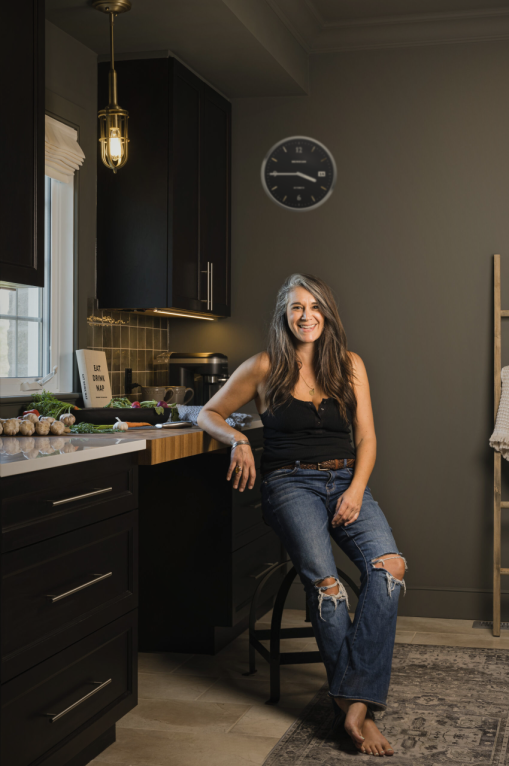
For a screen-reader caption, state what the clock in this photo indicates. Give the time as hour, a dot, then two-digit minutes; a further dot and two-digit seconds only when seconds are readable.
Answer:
3.45
